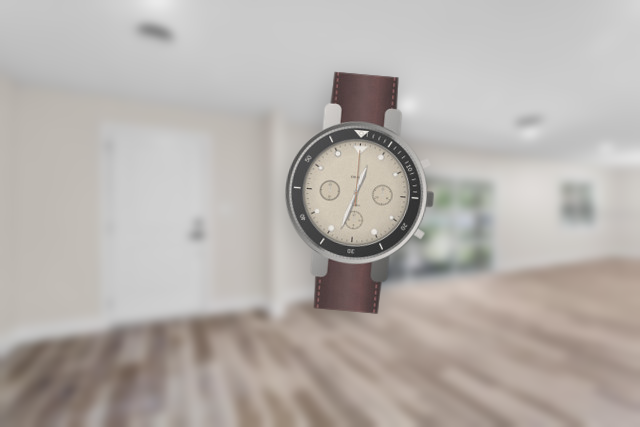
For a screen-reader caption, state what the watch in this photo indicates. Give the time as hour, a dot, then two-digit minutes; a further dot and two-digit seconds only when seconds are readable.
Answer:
12.33
